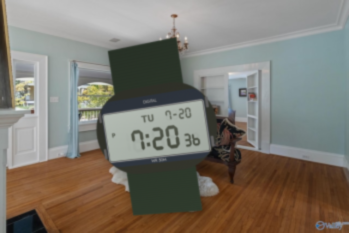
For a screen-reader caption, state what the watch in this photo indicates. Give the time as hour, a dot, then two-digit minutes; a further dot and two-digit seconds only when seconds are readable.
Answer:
7.20.36
